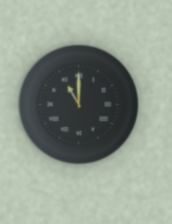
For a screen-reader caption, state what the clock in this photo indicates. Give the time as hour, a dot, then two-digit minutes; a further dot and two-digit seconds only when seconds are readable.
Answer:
11.00
